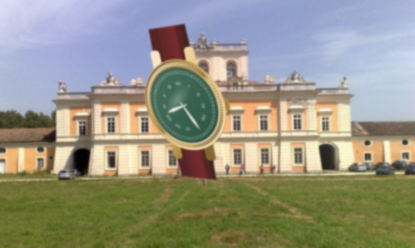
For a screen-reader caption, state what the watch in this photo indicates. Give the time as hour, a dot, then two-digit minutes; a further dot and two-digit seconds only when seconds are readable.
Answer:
8.25
